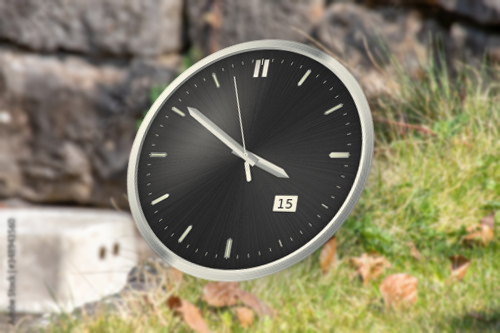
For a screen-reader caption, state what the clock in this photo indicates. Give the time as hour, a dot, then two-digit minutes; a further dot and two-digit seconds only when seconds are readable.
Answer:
3.50.57
